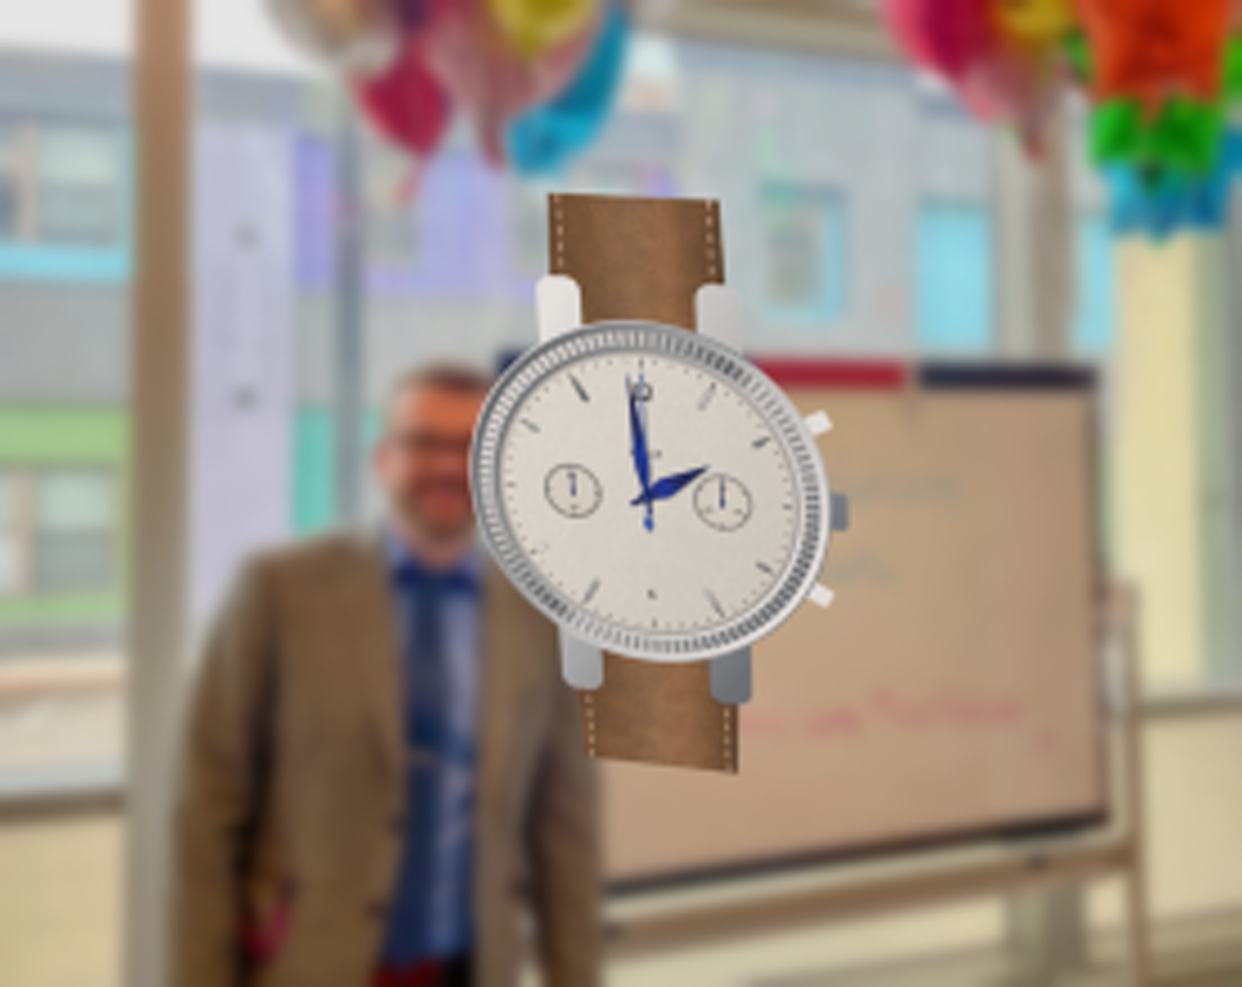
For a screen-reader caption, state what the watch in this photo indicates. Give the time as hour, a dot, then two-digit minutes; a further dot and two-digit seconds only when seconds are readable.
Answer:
1.59
